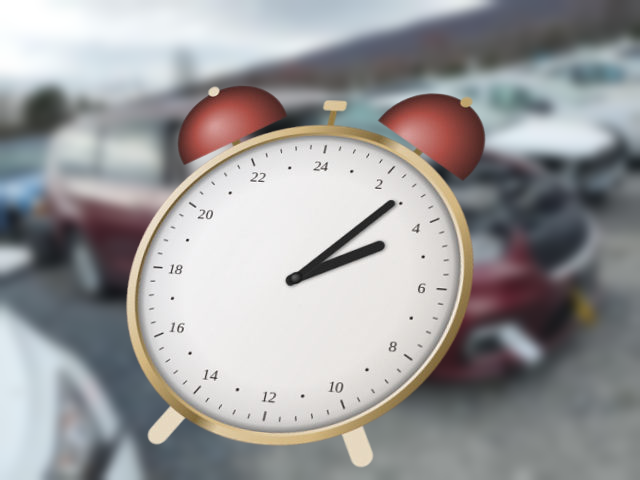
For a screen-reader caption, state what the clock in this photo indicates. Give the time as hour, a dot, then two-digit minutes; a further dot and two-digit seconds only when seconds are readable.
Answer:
4.07
